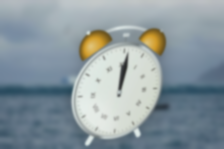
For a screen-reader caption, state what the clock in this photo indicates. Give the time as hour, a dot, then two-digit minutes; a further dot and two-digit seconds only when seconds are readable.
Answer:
12.01
